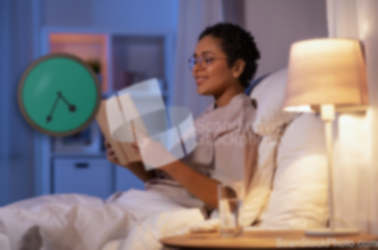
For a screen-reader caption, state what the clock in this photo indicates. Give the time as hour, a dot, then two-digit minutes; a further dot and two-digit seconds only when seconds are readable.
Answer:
4.34
